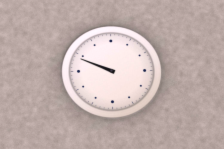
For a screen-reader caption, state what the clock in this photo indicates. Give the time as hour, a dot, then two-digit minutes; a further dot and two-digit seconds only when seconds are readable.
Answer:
9.49
